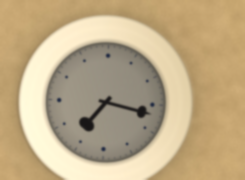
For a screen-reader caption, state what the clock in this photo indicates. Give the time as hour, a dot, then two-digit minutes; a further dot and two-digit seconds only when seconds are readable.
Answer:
7.17
